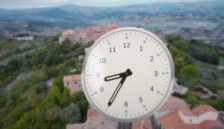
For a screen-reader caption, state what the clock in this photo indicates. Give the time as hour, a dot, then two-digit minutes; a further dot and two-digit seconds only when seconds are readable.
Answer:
8.35
